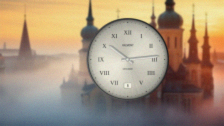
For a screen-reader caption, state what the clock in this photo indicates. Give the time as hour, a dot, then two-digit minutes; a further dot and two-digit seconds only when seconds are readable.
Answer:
10.14
